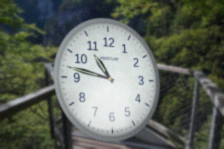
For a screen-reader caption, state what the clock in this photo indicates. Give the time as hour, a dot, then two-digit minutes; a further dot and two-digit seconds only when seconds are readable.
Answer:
10.47
